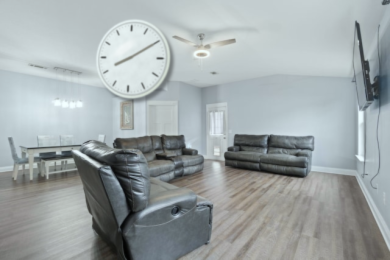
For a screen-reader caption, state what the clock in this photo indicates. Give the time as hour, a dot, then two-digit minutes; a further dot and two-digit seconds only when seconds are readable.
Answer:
8.10
